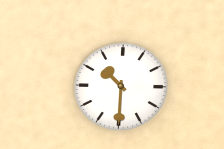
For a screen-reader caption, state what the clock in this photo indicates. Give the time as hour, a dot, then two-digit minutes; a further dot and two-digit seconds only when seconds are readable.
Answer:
10.30
